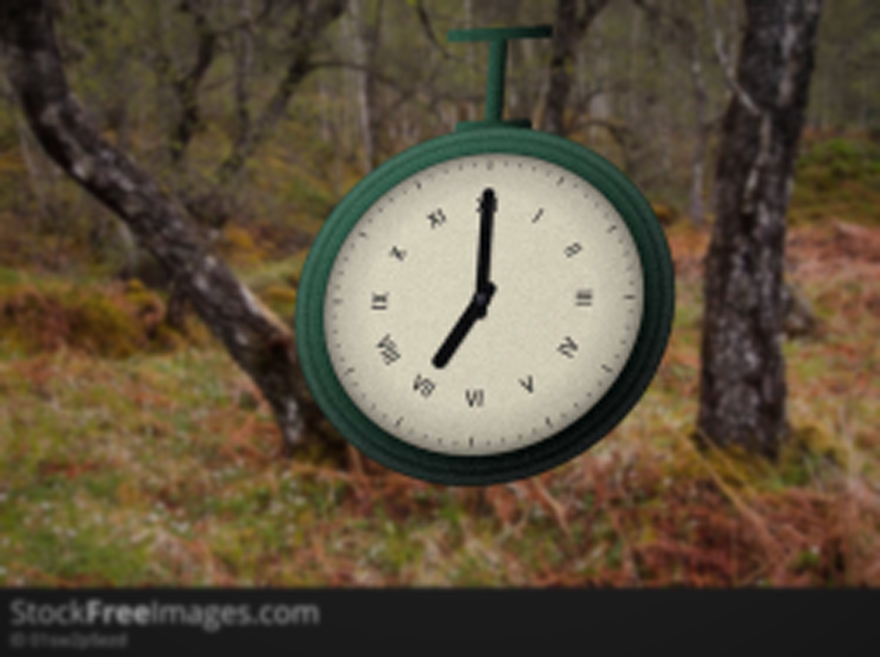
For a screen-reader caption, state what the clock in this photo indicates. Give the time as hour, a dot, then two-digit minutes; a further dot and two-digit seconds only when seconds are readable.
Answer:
7.00
